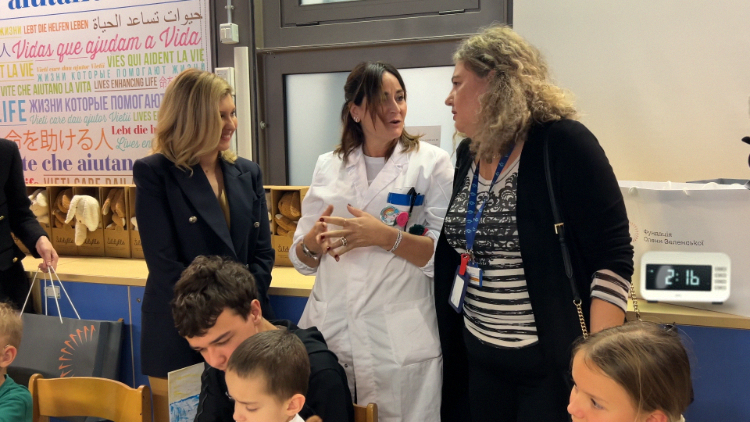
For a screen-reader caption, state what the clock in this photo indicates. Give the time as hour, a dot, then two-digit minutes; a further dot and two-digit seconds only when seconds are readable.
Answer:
2.16
